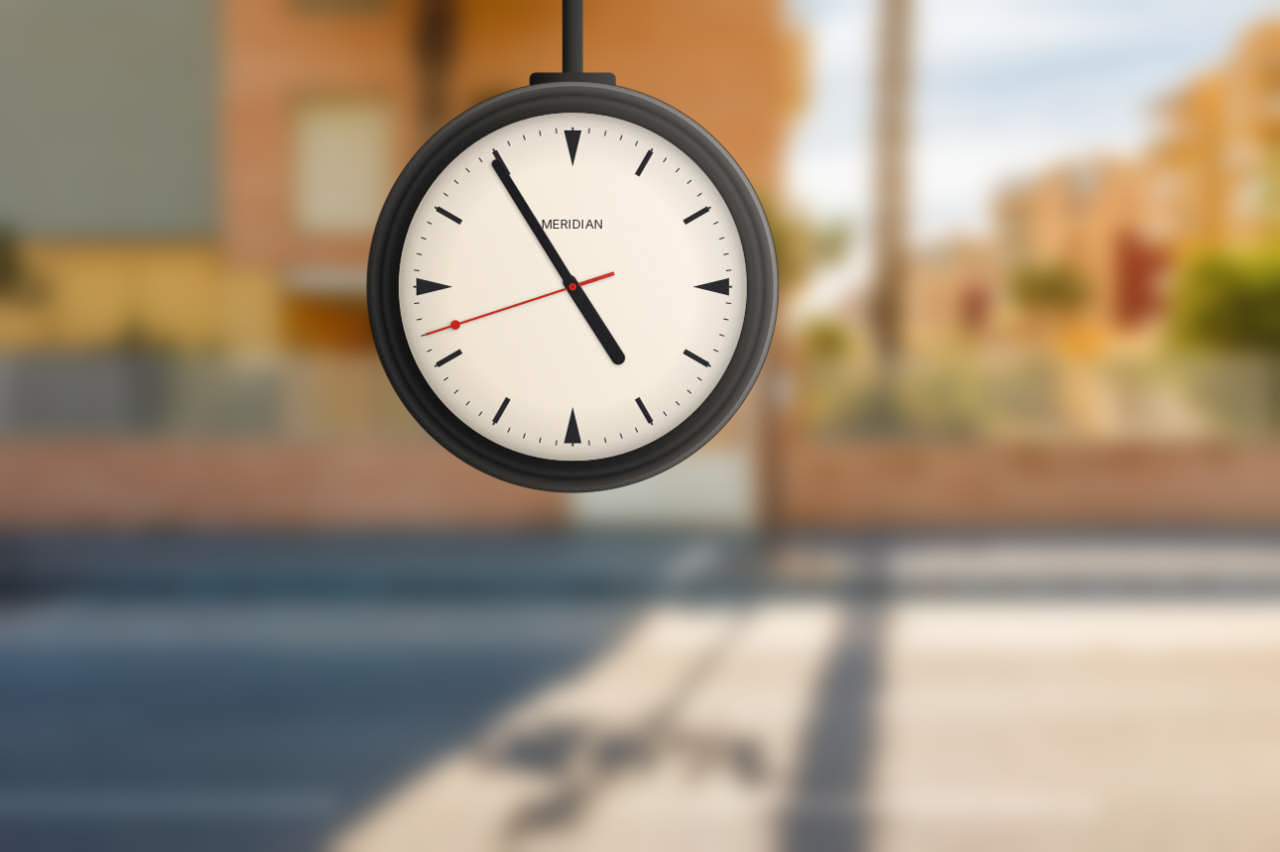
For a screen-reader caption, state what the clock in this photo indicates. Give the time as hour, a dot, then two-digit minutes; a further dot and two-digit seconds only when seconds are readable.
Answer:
4.54.42
